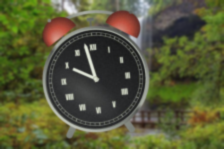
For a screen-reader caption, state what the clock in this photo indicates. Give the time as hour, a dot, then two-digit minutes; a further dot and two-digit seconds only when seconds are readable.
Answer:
9.58
